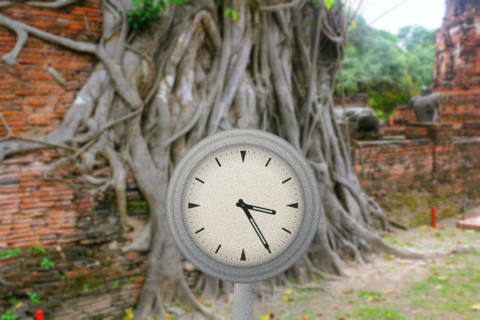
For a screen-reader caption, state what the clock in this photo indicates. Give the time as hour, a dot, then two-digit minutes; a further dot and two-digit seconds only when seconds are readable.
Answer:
3.25
